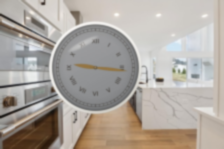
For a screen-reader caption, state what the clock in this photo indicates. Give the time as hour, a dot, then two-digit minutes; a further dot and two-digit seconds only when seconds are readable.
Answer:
9.16
